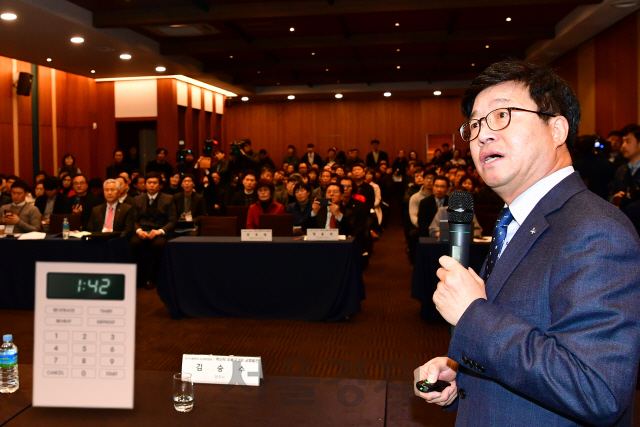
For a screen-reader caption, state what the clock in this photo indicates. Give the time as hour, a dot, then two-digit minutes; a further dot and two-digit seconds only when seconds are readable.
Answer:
1.42
